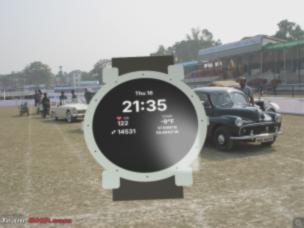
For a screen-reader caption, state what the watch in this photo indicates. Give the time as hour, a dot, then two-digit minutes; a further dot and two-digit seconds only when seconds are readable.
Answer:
21.35
